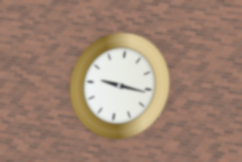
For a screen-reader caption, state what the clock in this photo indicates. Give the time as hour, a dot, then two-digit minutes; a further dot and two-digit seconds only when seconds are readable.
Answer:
9.16
